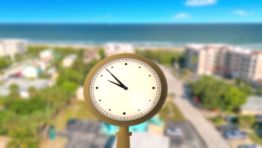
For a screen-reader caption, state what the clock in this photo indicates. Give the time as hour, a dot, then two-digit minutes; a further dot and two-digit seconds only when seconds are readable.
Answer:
9.53
